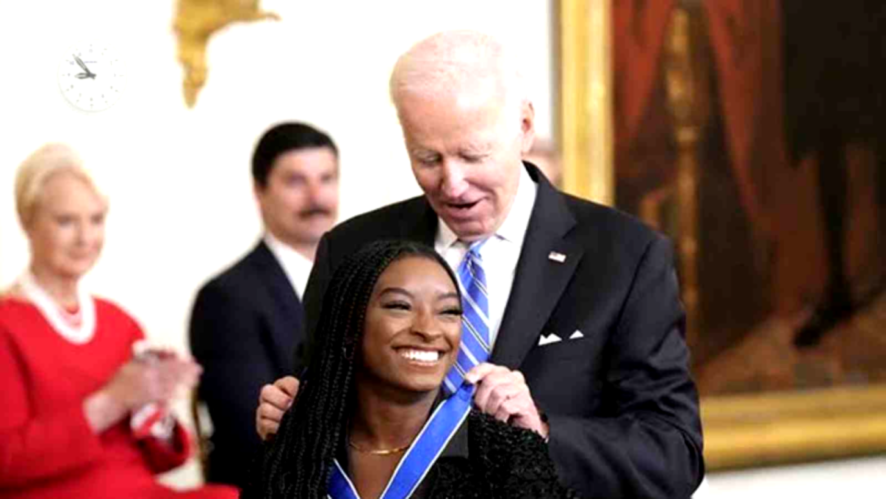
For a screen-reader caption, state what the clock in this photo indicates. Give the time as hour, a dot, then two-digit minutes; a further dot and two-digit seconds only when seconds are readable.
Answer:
8.53
